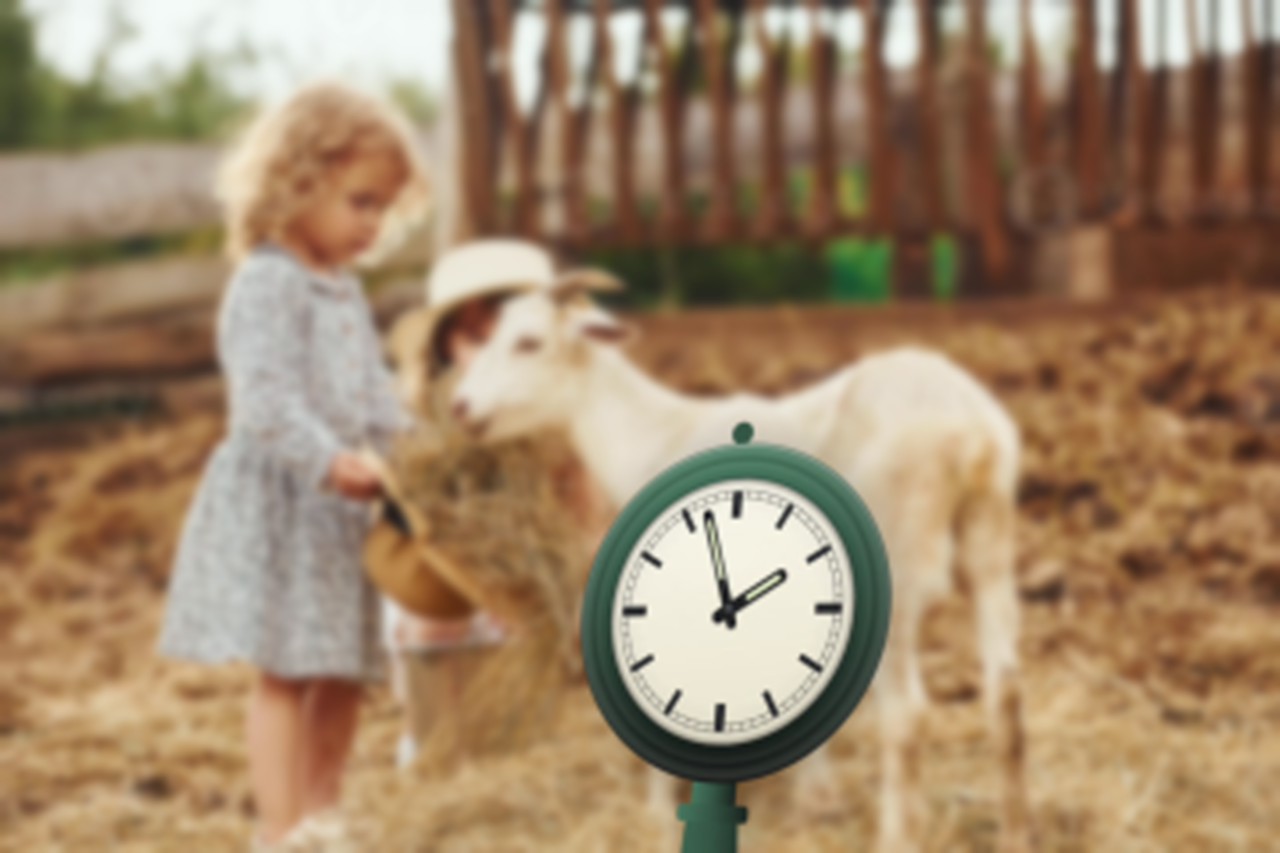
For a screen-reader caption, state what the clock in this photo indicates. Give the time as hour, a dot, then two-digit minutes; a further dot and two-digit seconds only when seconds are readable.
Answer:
1.57
